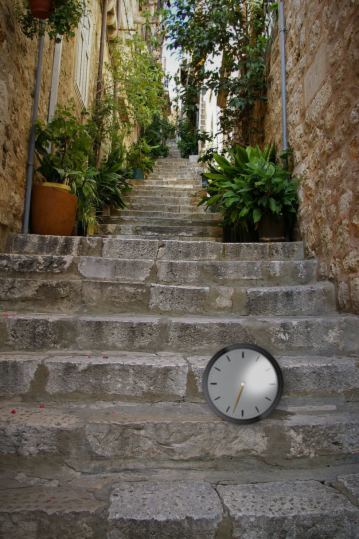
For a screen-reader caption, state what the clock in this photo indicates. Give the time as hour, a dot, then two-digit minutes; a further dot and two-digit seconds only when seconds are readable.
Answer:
6.33
